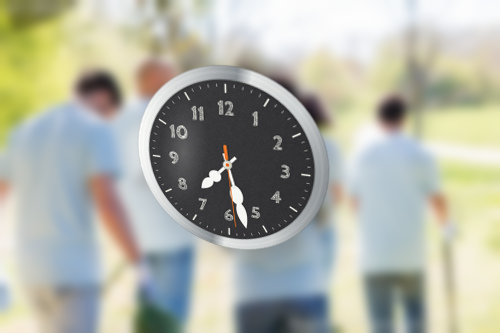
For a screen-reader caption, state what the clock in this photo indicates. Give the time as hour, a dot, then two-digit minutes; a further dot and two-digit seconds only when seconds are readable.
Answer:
7.27.29
